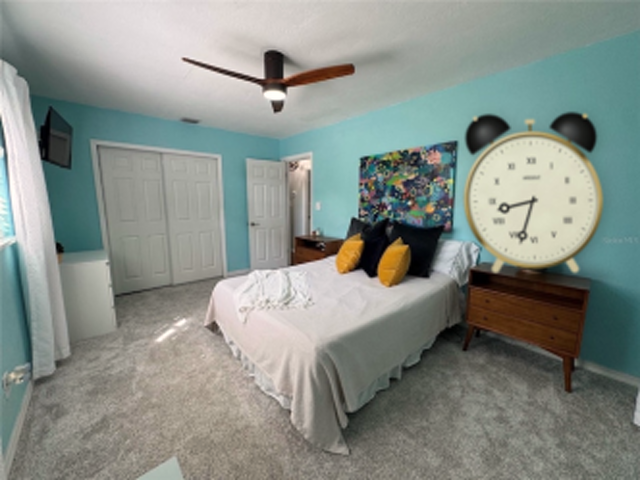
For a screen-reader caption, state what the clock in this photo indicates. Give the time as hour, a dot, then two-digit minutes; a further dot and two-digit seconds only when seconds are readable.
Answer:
8.33
